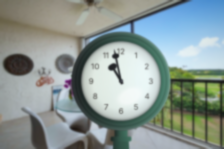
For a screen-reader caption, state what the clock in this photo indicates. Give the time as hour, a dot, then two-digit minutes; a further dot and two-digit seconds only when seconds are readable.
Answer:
10.58
